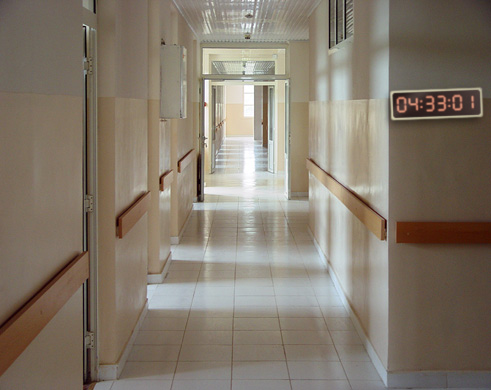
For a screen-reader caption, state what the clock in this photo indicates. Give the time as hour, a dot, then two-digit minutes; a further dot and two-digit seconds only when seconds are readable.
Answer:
4.33.01
